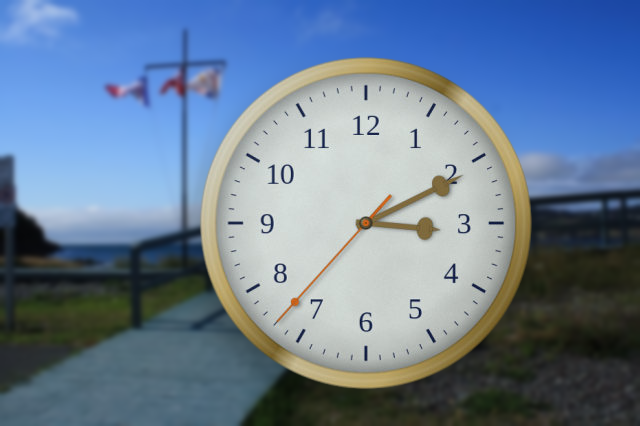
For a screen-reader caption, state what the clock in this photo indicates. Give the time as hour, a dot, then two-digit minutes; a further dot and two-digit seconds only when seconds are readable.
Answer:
3.10.37
